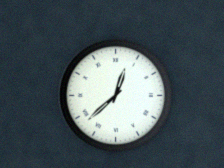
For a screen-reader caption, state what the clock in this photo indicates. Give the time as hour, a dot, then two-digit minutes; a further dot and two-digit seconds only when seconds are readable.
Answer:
12.38
